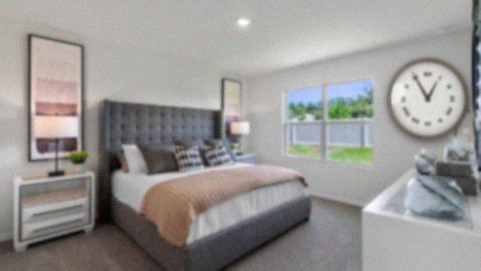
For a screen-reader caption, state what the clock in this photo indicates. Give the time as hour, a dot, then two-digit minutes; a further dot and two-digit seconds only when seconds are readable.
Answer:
12.55
